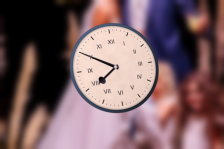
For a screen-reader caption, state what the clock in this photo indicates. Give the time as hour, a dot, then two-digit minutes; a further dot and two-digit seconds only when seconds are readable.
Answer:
7.50
